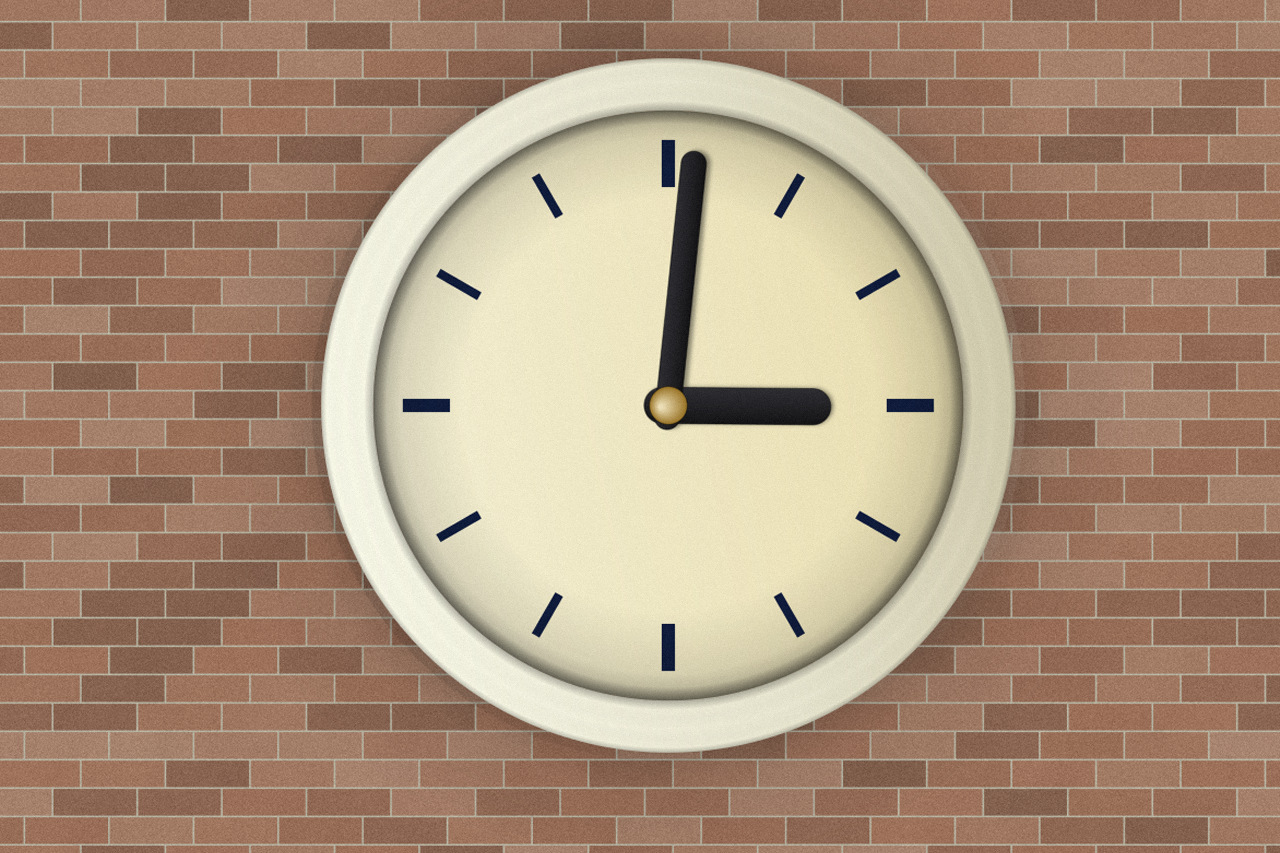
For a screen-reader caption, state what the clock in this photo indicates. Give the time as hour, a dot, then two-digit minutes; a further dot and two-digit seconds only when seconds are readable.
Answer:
3.01
